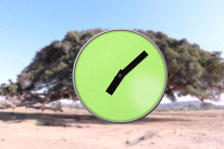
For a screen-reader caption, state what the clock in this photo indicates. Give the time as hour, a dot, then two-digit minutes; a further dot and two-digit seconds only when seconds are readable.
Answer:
7.08
